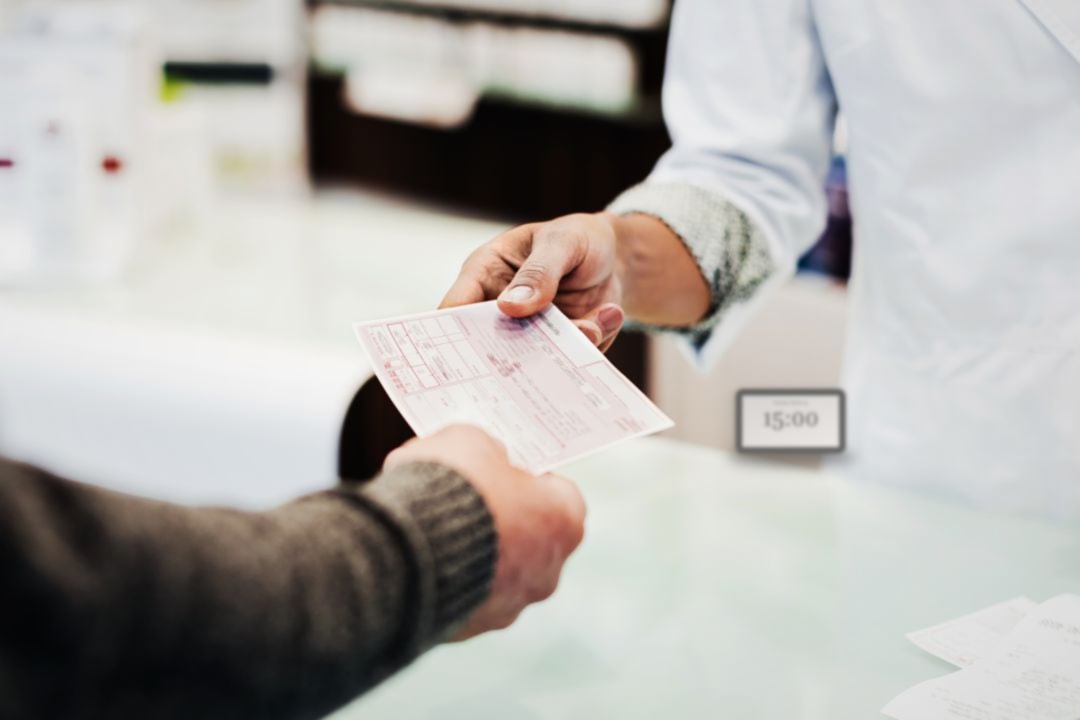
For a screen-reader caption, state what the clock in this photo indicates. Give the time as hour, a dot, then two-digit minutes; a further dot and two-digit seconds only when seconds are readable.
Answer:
15.00
